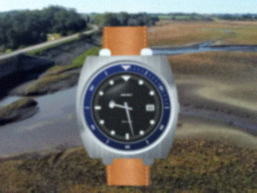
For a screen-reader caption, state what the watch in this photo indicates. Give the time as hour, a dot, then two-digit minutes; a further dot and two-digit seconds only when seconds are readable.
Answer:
9.28
